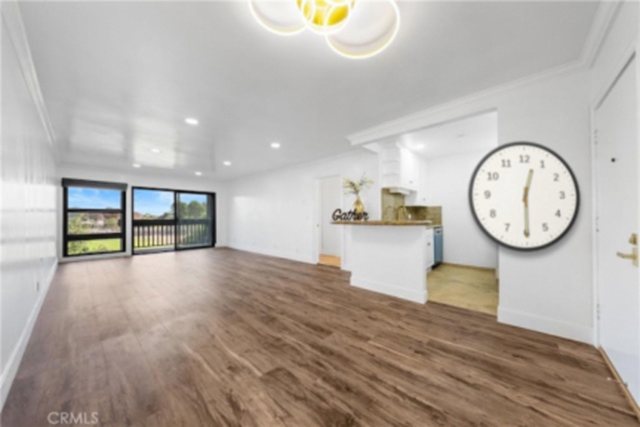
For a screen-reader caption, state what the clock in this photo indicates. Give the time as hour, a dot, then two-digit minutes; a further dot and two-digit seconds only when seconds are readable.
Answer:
12.30
